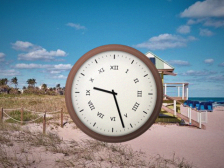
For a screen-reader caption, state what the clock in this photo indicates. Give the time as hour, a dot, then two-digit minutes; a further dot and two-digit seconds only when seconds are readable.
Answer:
9.27
